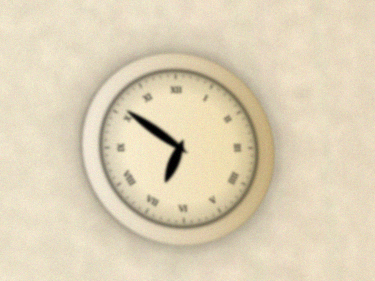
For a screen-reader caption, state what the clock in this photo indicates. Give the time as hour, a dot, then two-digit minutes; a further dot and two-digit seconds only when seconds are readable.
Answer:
6.51
